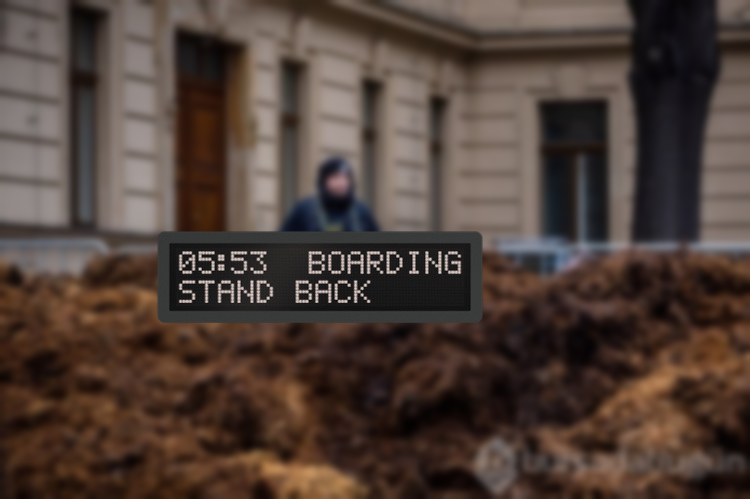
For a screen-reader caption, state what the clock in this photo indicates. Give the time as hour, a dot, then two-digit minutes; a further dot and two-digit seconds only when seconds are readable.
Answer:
5.53
